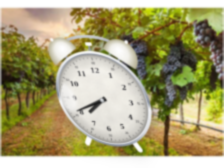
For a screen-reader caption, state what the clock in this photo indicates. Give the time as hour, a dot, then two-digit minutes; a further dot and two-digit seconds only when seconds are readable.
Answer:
7.41
